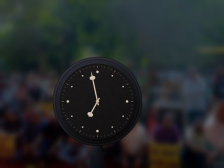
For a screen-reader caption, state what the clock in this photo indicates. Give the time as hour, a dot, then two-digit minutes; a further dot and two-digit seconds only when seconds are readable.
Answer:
6.58
